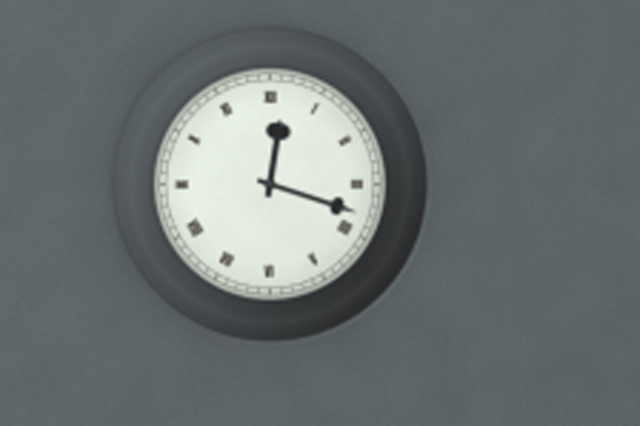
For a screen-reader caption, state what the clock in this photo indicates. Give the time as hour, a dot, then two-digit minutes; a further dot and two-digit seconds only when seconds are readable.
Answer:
12.18
